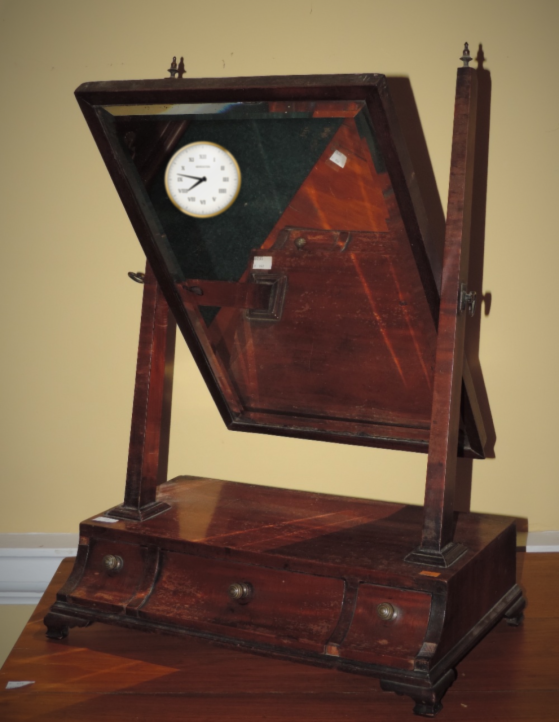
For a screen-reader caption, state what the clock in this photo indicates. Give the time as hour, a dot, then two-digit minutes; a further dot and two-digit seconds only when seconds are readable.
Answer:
7.47
